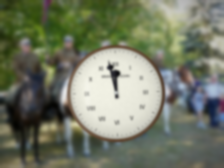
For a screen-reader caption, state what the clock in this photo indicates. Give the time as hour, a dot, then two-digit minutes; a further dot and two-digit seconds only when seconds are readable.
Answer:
11.58
